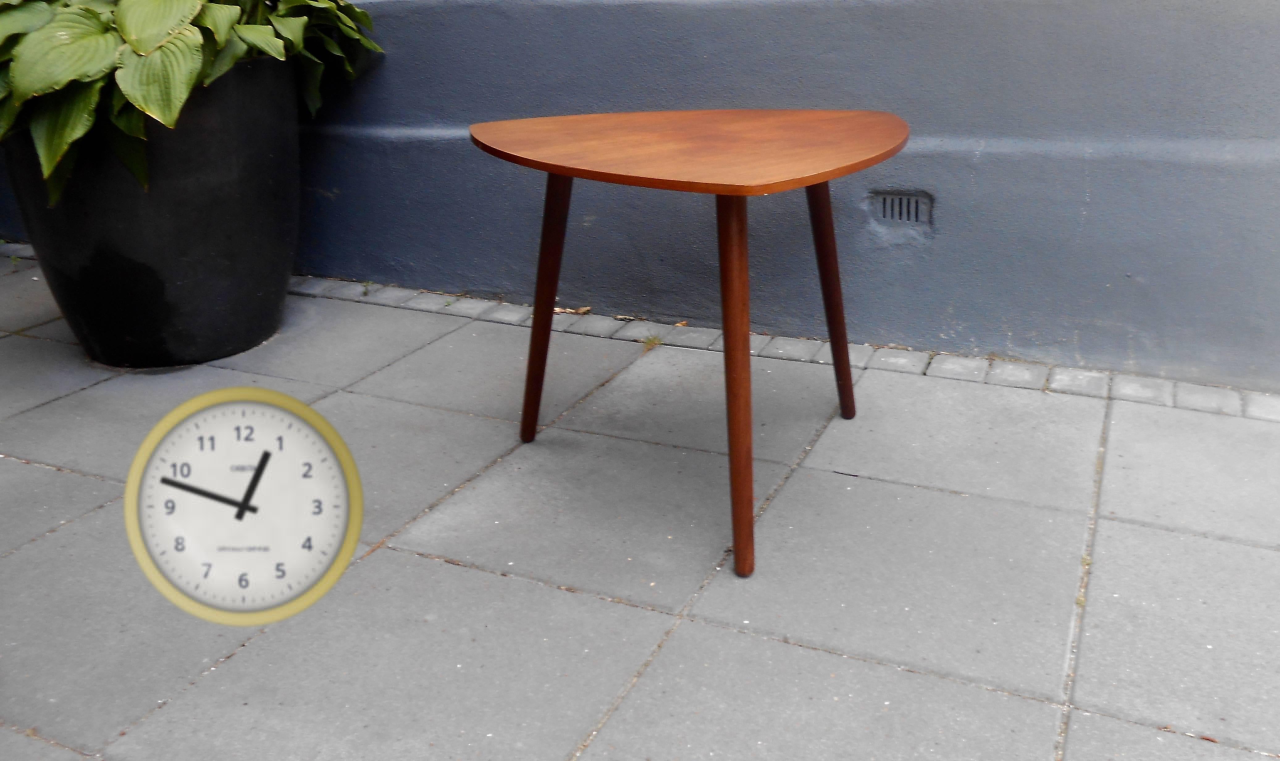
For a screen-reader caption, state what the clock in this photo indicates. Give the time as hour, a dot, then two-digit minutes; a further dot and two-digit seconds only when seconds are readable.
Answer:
12.48
